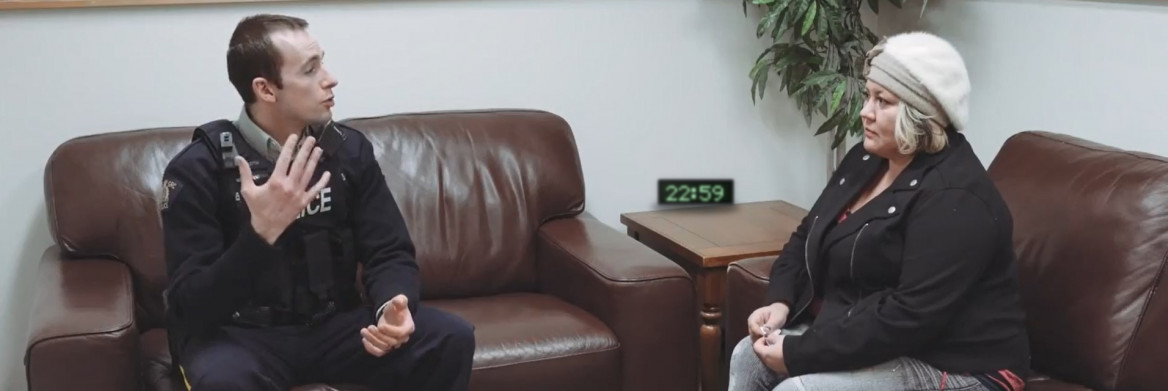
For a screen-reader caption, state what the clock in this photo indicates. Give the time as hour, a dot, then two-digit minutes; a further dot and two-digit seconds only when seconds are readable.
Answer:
22.59
